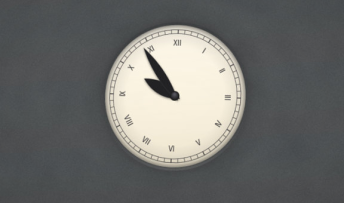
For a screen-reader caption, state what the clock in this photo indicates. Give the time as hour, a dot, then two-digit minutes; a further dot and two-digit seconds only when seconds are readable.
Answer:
9.54
